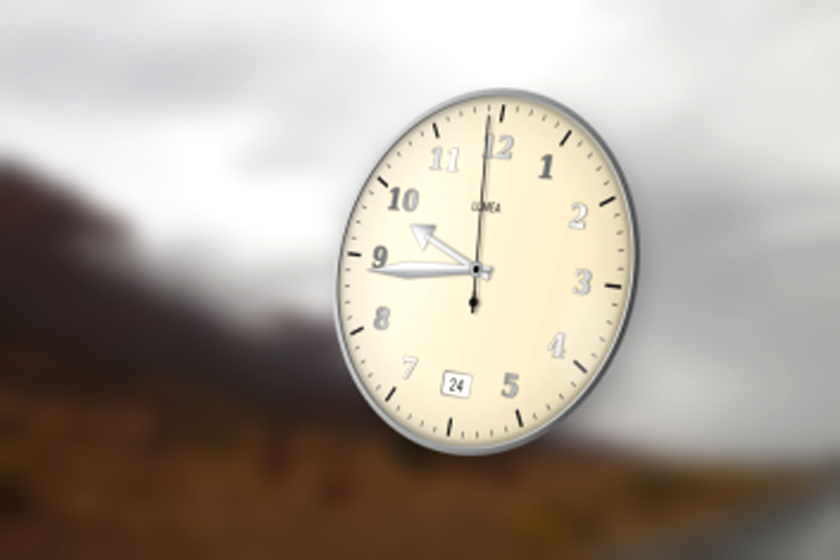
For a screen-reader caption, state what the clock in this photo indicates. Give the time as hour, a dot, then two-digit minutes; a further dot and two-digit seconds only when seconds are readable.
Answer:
9.43.59
